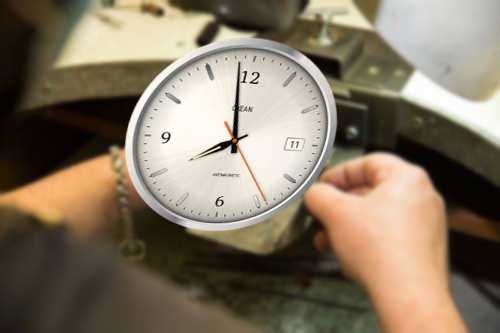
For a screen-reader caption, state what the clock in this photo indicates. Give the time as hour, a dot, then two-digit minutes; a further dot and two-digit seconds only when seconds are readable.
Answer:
7.58.24
